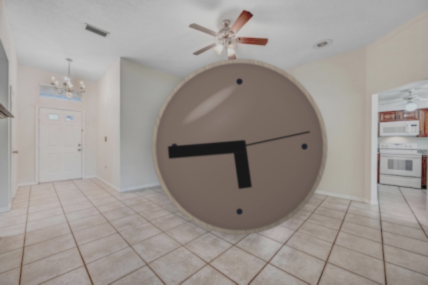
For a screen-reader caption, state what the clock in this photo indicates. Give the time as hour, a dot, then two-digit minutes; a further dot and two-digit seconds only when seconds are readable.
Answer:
5.44.13
